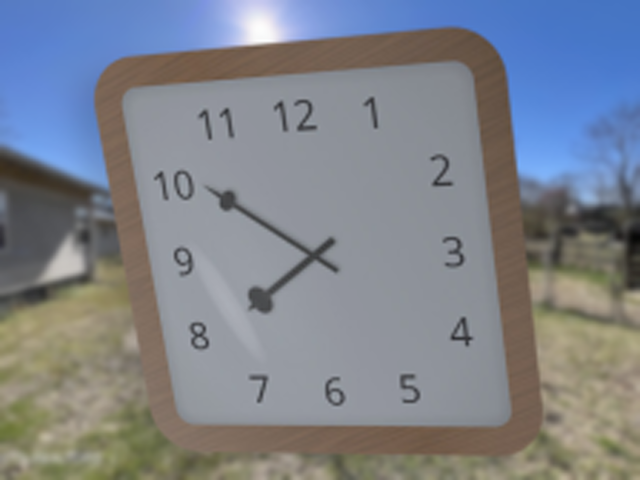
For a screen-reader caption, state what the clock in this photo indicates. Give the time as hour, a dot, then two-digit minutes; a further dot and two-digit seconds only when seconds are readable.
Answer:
7.51
